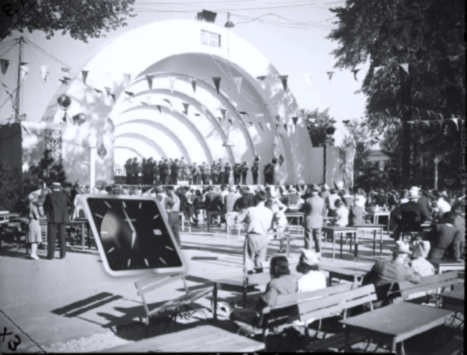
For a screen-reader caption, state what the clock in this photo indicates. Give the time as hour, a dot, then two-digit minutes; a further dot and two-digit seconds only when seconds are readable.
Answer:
6.59
